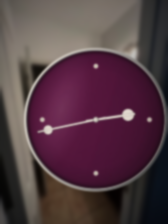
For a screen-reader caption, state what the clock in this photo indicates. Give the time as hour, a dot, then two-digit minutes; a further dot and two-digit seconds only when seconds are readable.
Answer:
2.43
